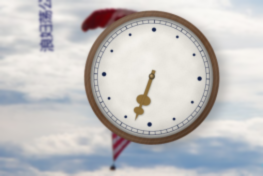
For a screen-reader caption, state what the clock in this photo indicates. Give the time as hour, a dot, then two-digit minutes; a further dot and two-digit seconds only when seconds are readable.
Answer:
6.33
